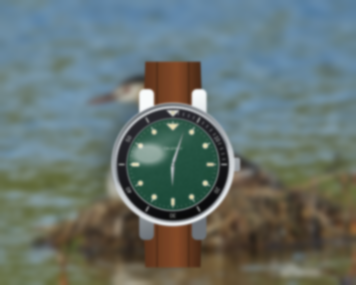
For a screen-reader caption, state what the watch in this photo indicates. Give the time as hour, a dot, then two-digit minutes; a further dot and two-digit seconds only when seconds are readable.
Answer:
6.03
